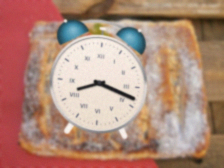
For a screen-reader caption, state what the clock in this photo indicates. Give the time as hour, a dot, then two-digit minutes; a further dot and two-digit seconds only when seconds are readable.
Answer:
8.18
